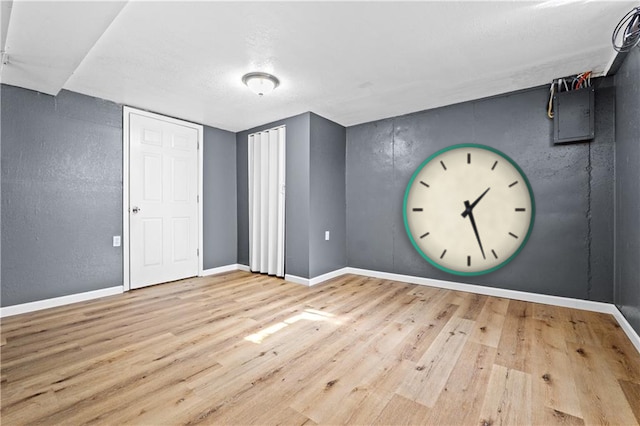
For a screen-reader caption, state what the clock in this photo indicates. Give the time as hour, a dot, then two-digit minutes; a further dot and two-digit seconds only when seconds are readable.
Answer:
1.27
